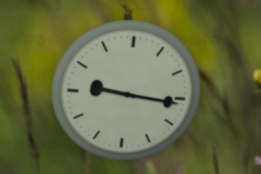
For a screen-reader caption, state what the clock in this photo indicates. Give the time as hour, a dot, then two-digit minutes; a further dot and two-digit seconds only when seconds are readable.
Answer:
9.16
